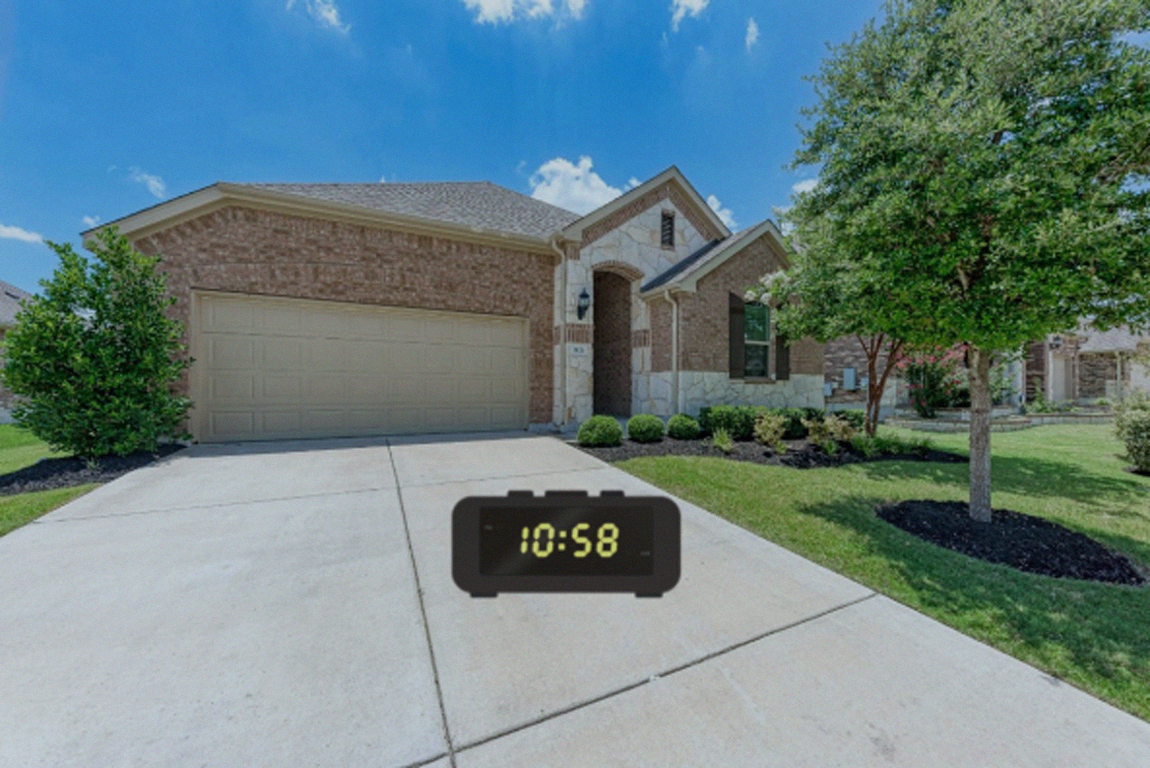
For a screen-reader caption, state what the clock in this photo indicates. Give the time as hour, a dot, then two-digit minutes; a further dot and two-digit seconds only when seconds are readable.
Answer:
10.58
